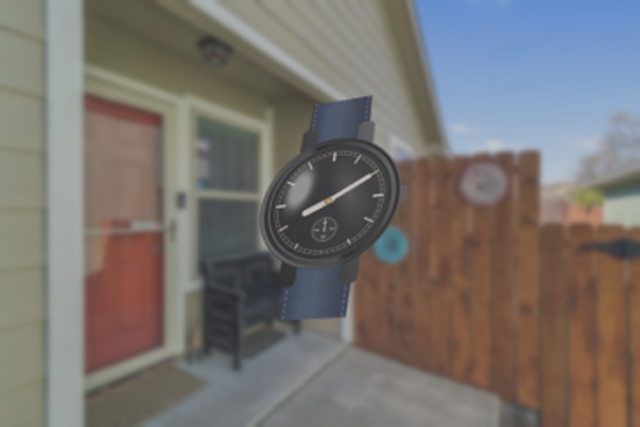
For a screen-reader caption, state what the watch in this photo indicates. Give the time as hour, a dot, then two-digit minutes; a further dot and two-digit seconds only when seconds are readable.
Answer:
8.10
